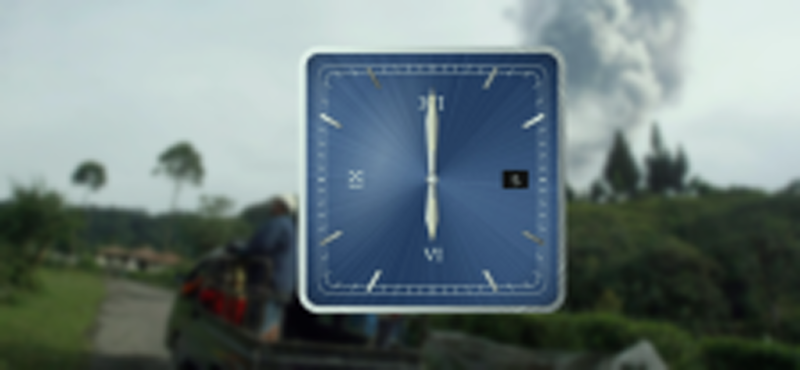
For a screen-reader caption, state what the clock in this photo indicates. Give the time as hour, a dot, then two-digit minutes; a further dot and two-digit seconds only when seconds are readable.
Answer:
6.00
